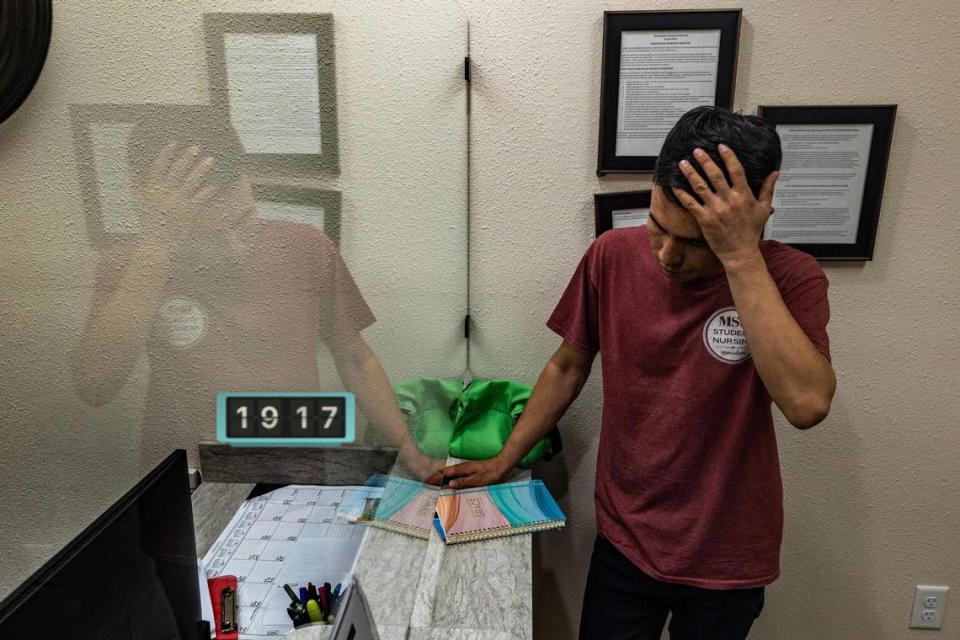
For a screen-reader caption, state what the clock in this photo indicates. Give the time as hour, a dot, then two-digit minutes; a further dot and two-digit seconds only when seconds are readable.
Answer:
19.17
